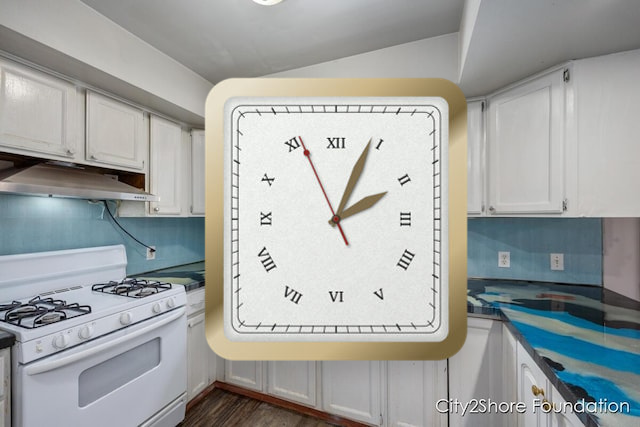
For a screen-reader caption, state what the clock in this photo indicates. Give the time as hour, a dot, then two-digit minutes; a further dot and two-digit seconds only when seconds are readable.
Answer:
2.03.56
